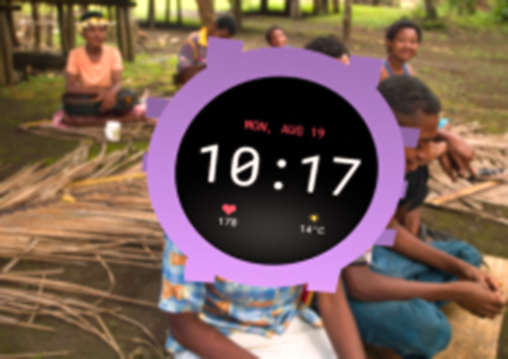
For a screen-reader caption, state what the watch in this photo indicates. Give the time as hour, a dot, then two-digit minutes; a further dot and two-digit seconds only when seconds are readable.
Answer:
10.17
